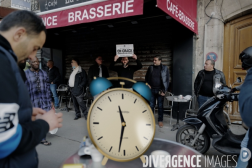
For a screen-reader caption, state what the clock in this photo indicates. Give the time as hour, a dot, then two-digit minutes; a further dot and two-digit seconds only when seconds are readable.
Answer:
11.32
